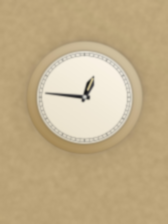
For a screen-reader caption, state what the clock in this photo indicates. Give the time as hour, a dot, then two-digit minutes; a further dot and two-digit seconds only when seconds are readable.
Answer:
12.46
